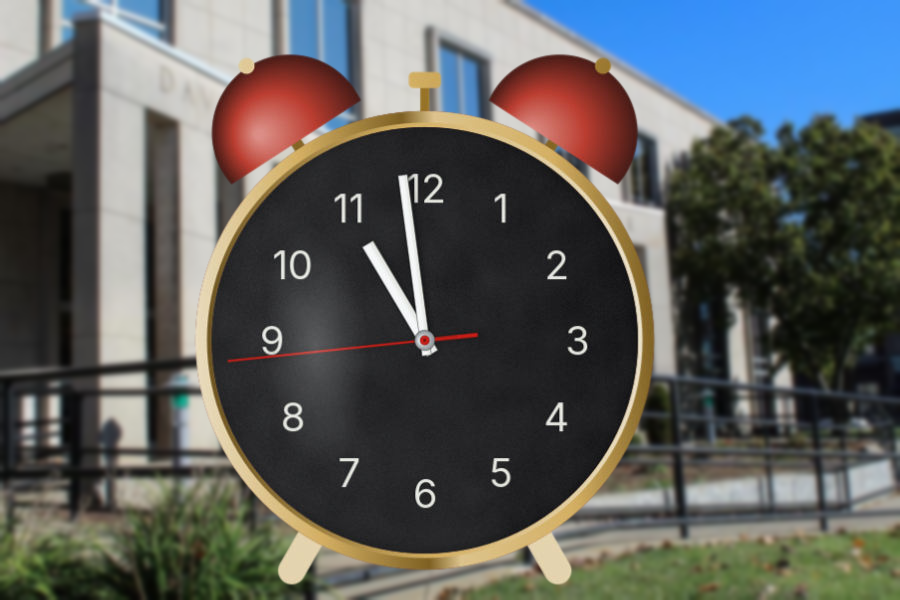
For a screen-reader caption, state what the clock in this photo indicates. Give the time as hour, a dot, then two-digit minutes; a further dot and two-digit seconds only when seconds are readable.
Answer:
10.58.44
